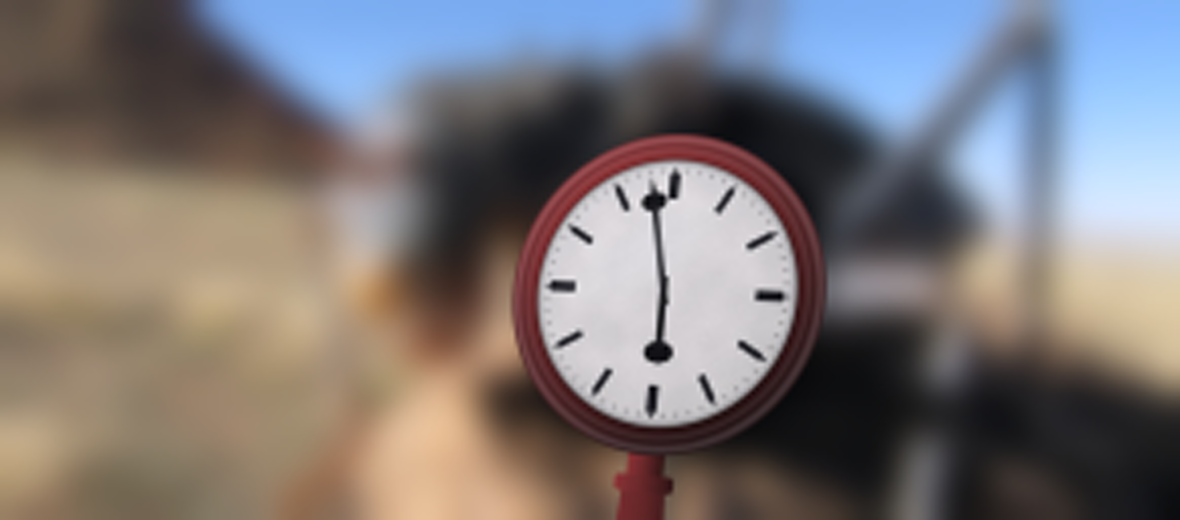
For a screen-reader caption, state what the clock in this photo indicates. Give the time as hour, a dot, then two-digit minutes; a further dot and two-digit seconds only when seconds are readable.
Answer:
5.58
